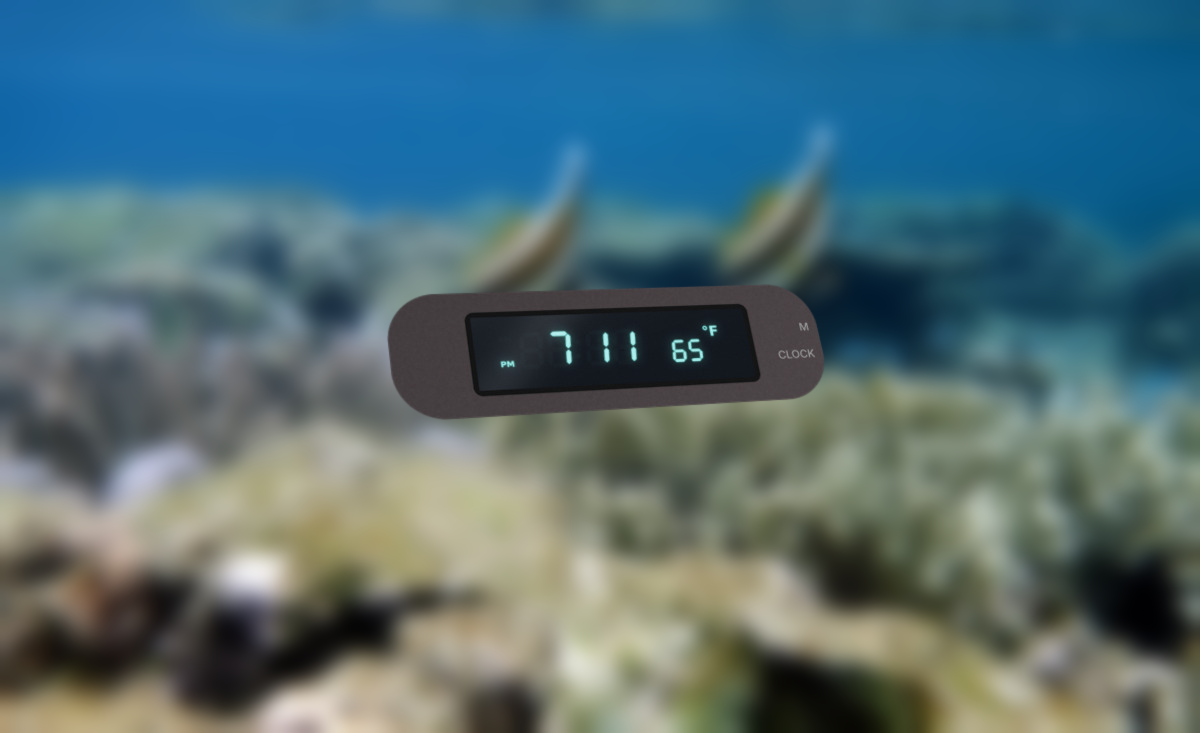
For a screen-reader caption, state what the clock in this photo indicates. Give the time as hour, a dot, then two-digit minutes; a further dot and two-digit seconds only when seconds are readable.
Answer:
7.11
